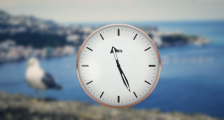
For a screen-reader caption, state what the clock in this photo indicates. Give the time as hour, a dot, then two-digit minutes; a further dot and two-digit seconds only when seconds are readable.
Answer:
11.26
